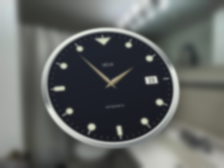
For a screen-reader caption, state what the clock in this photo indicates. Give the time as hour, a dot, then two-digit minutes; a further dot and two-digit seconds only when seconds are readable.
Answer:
1.54
